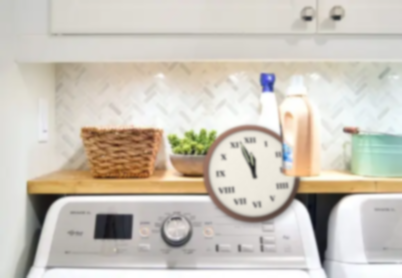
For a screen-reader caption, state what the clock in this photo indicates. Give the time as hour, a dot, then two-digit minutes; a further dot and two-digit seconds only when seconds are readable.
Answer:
11.57
